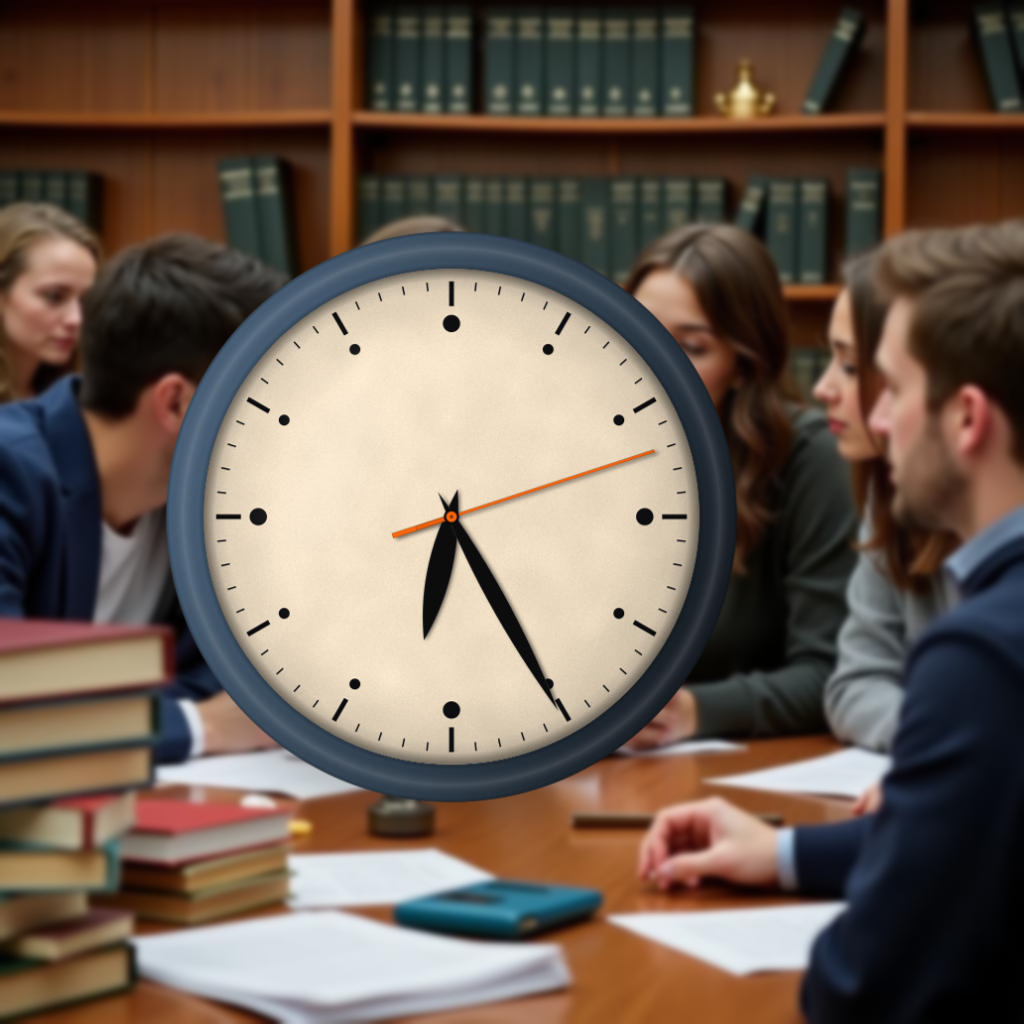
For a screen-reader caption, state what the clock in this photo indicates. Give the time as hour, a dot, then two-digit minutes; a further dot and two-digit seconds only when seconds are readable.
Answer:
6.25.12
